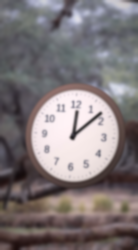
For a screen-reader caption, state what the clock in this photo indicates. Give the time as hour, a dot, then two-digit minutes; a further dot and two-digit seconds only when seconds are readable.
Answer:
12.08
